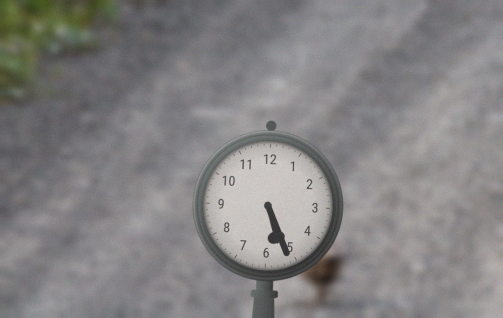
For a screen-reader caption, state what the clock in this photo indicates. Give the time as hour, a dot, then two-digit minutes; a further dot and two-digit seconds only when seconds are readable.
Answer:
5.26
